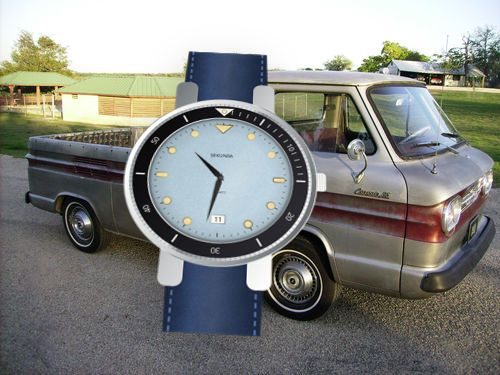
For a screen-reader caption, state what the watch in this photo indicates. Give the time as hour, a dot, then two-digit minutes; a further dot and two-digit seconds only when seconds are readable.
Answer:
10.32
